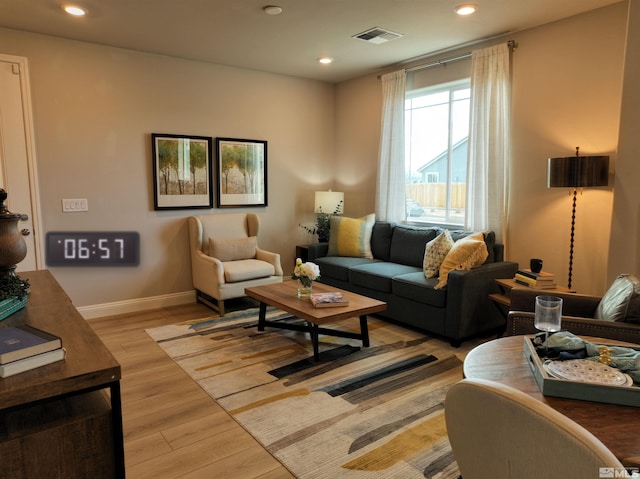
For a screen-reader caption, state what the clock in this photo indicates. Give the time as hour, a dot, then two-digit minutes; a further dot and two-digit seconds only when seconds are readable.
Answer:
6.57
